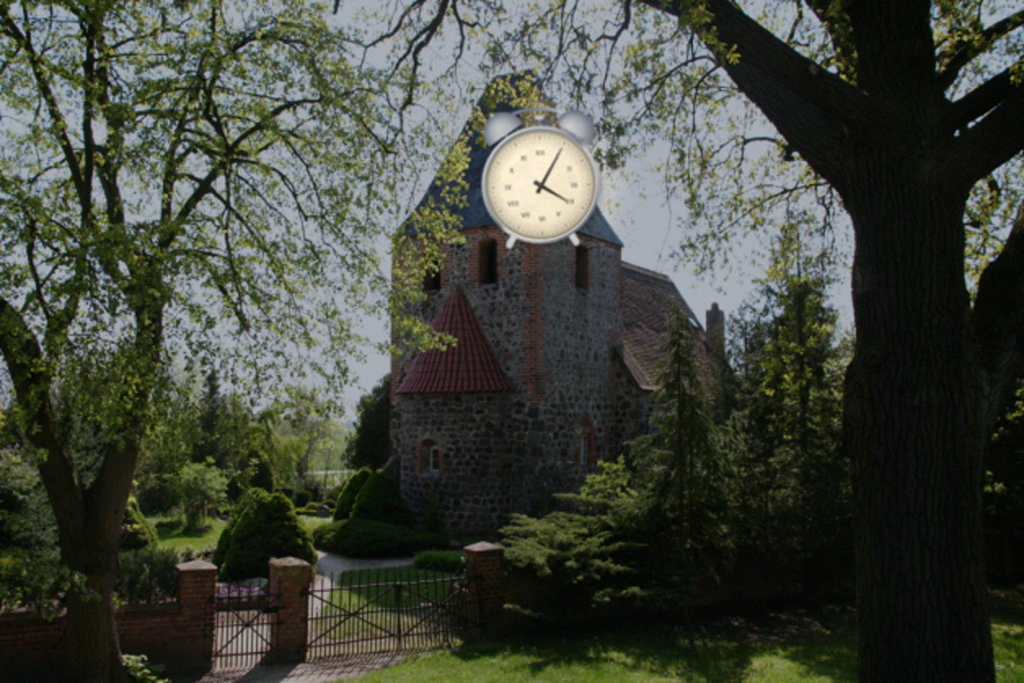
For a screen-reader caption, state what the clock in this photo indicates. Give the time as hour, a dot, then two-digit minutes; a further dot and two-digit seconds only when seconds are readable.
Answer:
4.05
